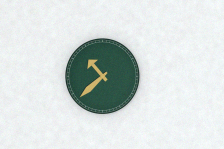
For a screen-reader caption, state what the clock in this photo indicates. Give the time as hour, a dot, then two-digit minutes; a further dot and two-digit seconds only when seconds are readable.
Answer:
10.38
